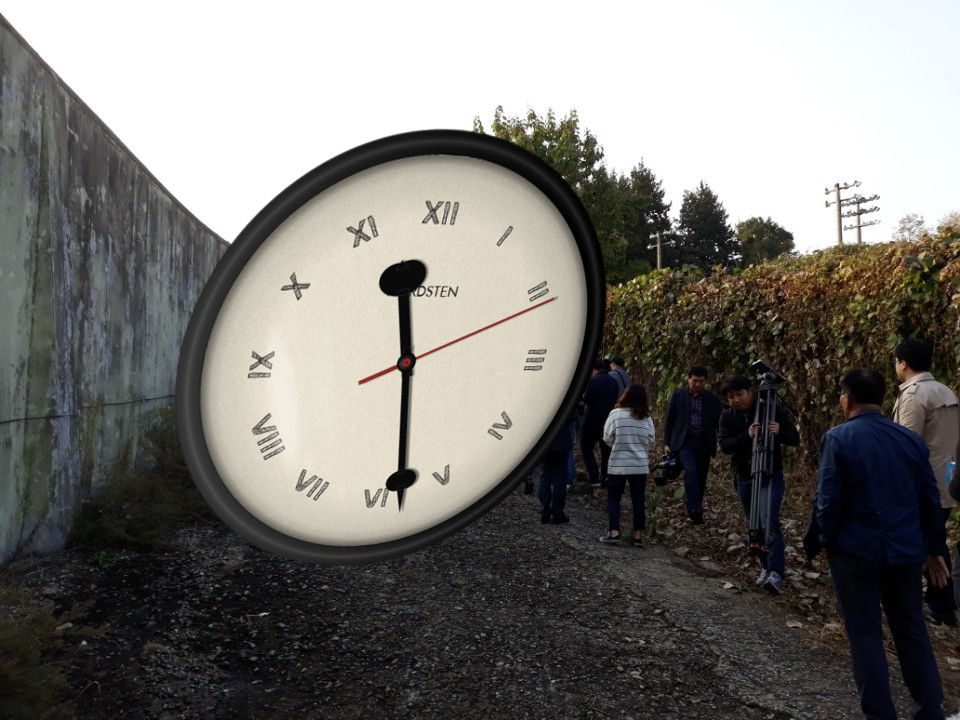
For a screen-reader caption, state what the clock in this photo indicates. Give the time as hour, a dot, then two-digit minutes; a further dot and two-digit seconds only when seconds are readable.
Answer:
11.28.11
